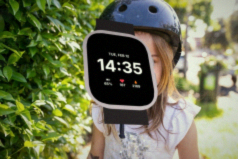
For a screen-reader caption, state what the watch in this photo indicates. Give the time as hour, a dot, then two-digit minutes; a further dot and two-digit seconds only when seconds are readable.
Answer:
14.35
